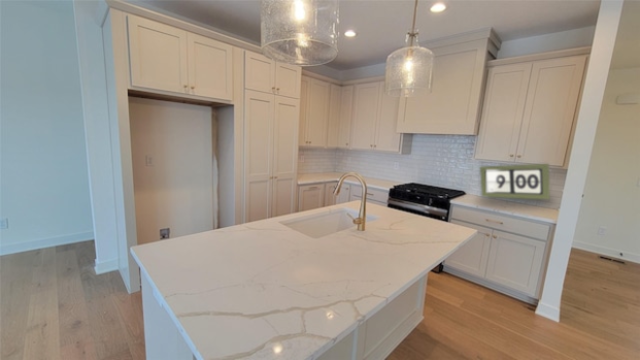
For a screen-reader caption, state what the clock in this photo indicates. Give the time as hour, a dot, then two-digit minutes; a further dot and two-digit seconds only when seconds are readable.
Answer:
9.00
